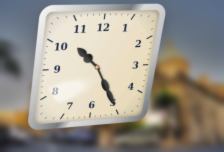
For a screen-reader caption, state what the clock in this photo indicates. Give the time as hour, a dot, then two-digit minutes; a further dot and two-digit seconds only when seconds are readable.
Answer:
10.25
